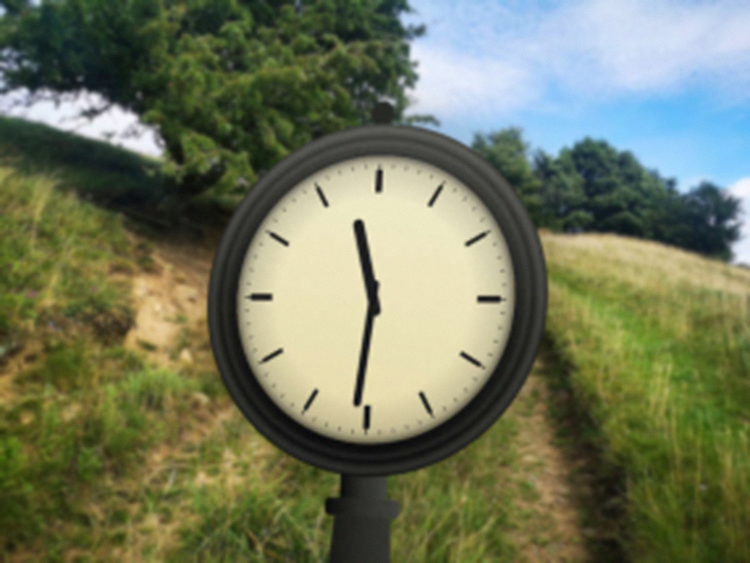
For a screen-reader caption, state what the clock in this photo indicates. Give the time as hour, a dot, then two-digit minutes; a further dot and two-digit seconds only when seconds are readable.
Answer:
11.31
